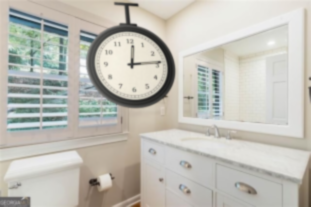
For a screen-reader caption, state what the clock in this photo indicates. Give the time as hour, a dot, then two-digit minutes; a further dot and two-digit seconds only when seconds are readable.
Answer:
12.14
